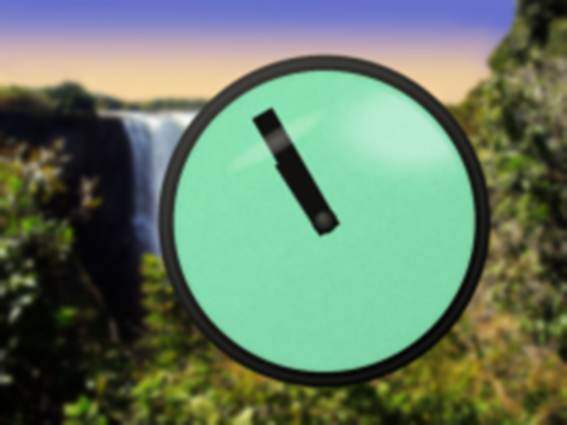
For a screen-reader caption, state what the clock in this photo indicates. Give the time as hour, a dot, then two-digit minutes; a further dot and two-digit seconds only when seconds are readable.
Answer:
10.55
